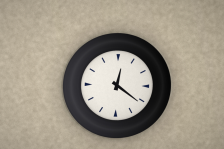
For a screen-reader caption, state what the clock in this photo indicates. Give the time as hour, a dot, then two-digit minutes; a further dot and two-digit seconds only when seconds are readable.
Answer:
12.21
